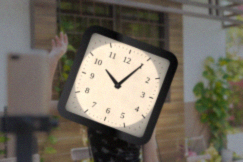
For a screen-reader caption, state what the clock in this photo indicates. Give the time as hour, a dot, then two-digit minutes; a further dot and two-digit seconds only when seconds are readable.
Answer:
10.05
